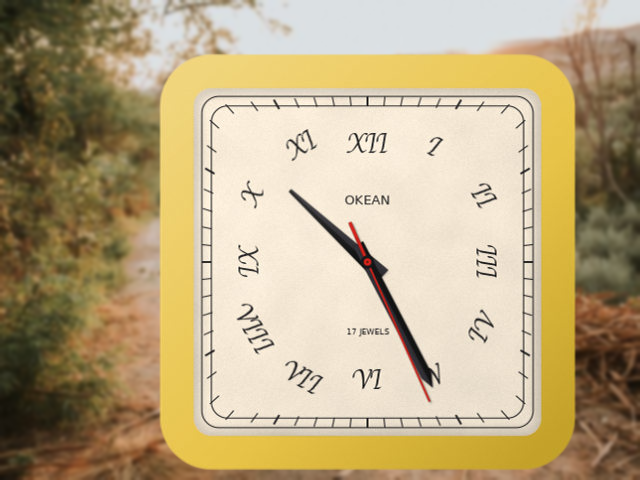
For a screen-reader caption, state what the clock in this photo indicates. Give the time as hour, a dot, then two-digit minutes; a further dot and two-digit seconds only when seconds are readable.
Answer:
10.25.26
